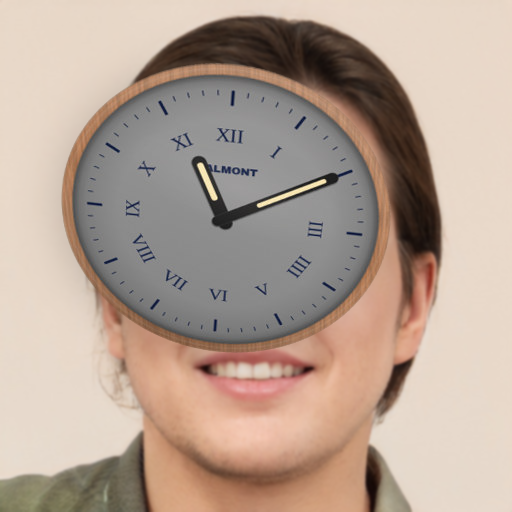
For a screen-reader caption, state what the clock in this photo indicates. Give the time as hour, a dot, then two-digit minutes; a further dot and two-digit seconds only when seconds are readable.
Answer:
11.10
